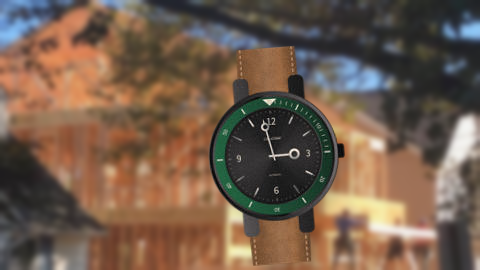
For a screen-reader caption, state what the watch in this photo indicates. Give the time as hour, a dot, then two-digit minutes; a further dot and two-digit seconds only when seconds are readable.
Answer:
2.58
